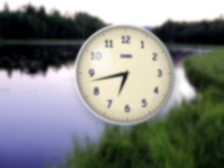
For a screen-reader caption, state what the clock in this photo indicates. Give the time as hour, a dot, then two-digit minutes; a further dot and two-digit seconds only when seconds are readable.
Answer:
6.43
